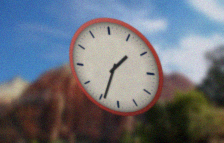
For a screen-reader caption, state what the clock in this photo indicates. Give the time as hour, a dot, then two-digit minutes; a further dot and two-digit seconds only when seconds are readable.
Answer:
1.34
